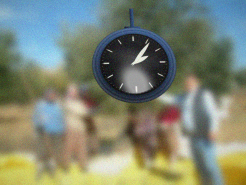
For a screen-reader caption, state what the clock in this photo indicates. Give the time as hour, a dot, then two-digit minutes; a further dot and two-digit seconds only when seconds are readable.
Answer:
2.06
